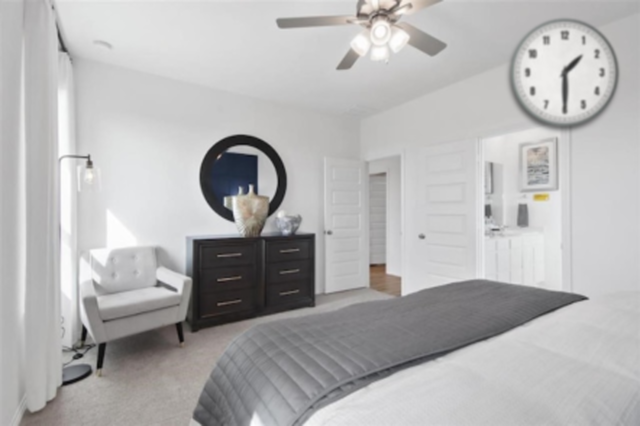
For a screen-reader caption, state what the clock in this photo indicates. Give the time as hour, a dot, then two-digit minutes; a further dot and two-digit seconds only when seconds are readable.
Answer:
1.30
